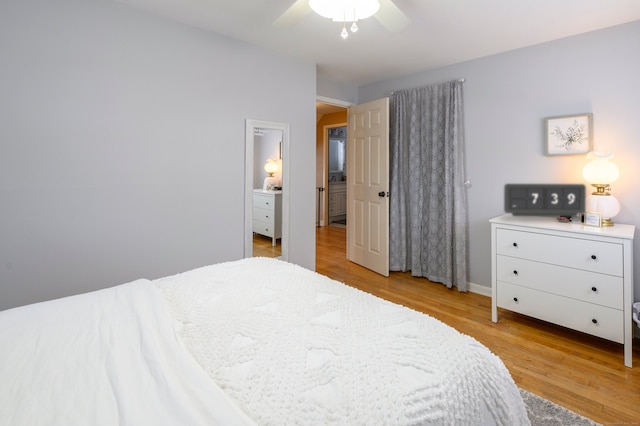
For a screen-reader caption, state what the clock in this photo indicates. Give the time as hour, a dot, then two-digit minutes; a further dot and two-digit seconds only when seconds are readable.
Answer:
7.39
